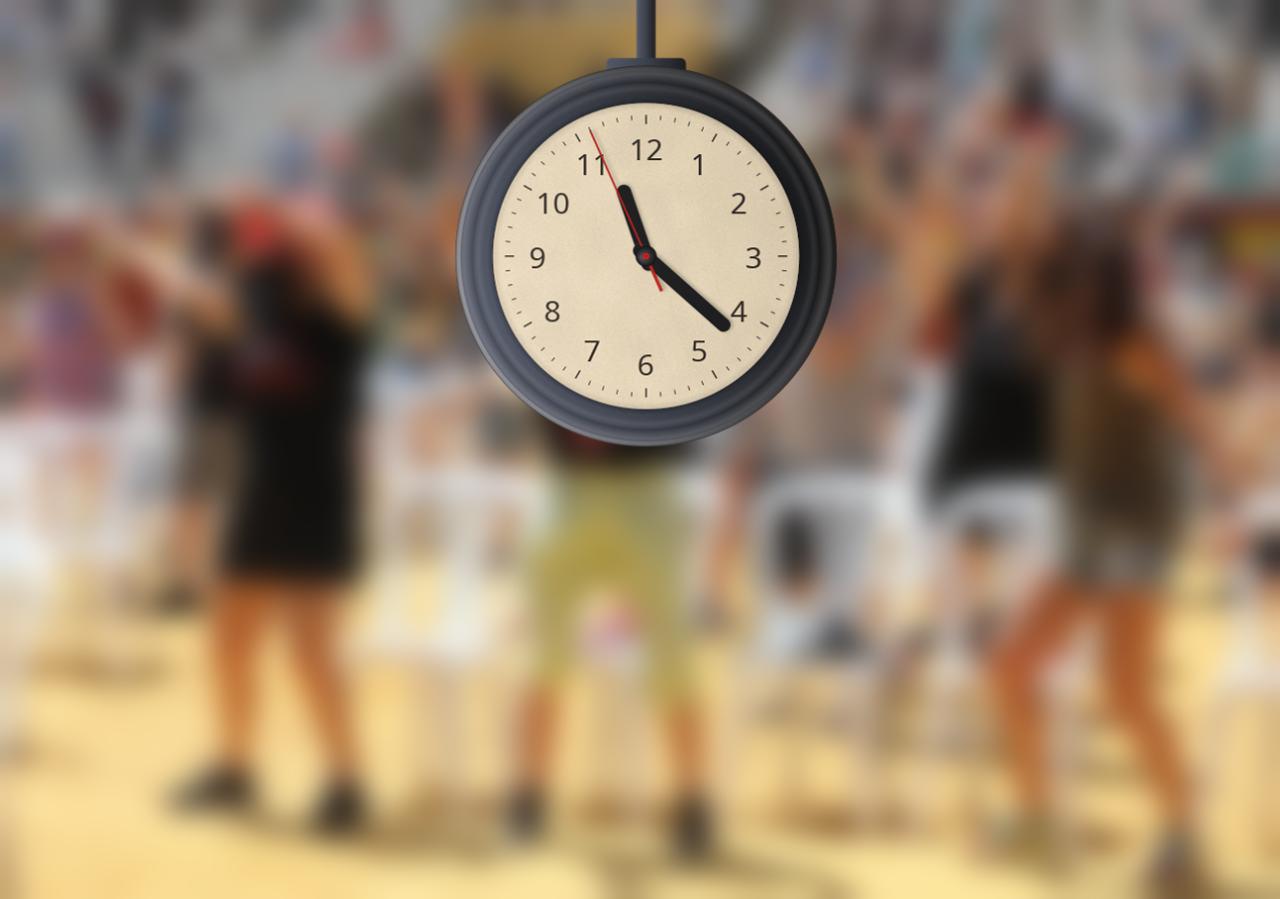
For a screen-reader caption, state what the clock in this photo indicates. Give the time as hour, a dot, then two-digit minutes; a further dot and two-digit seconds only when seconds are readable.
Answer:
11.21.56
